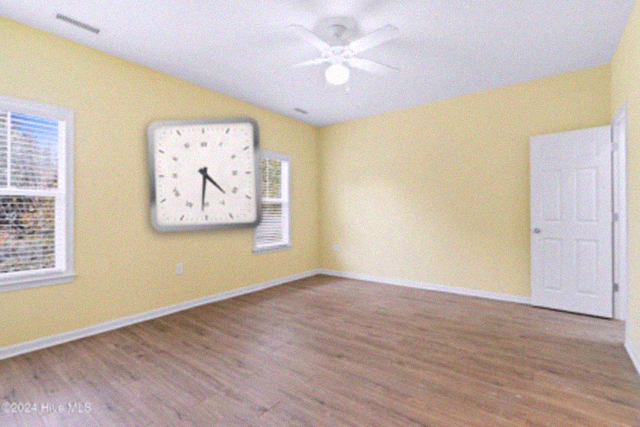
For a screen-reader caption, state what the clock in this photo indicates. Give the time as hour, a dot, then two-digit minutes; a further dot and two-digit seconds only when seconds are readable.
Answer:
4.31
